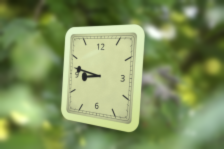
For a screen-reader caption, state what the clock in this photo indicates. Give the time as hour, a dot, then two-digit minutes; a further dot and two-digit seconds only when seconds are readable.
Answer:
8.47
